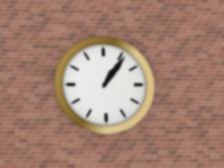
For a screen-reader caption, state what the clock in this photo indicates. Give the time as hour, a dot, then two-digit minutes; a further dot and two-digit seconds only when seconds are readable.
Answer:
1.06
